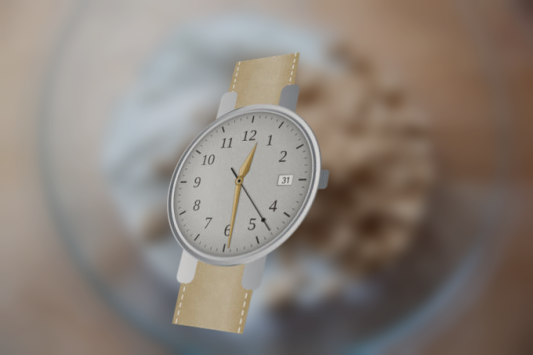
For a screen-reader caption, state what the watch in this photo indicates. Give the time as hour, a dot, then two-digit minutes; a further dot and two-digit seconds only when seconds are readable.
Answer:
12.29.23
